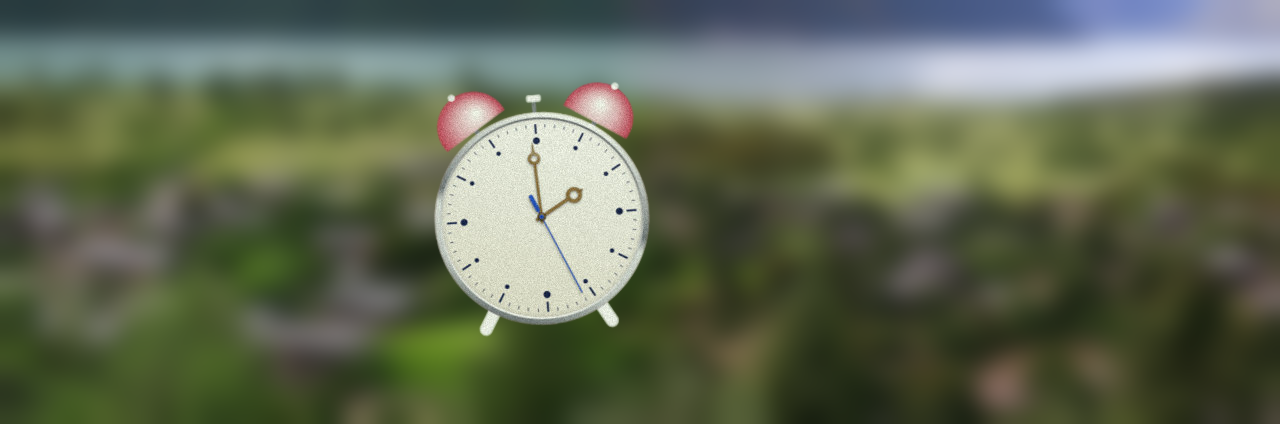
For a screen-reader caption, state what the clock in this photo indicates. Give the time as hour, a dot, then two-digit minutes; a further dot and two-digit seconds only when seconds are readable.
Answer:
1.59.26
